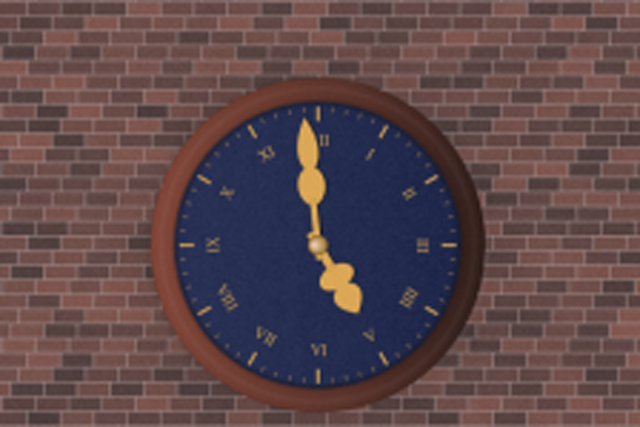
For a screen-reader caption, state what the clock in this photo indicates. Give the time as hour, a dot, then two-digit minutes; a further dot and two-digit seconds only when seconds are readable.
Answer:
4.59
